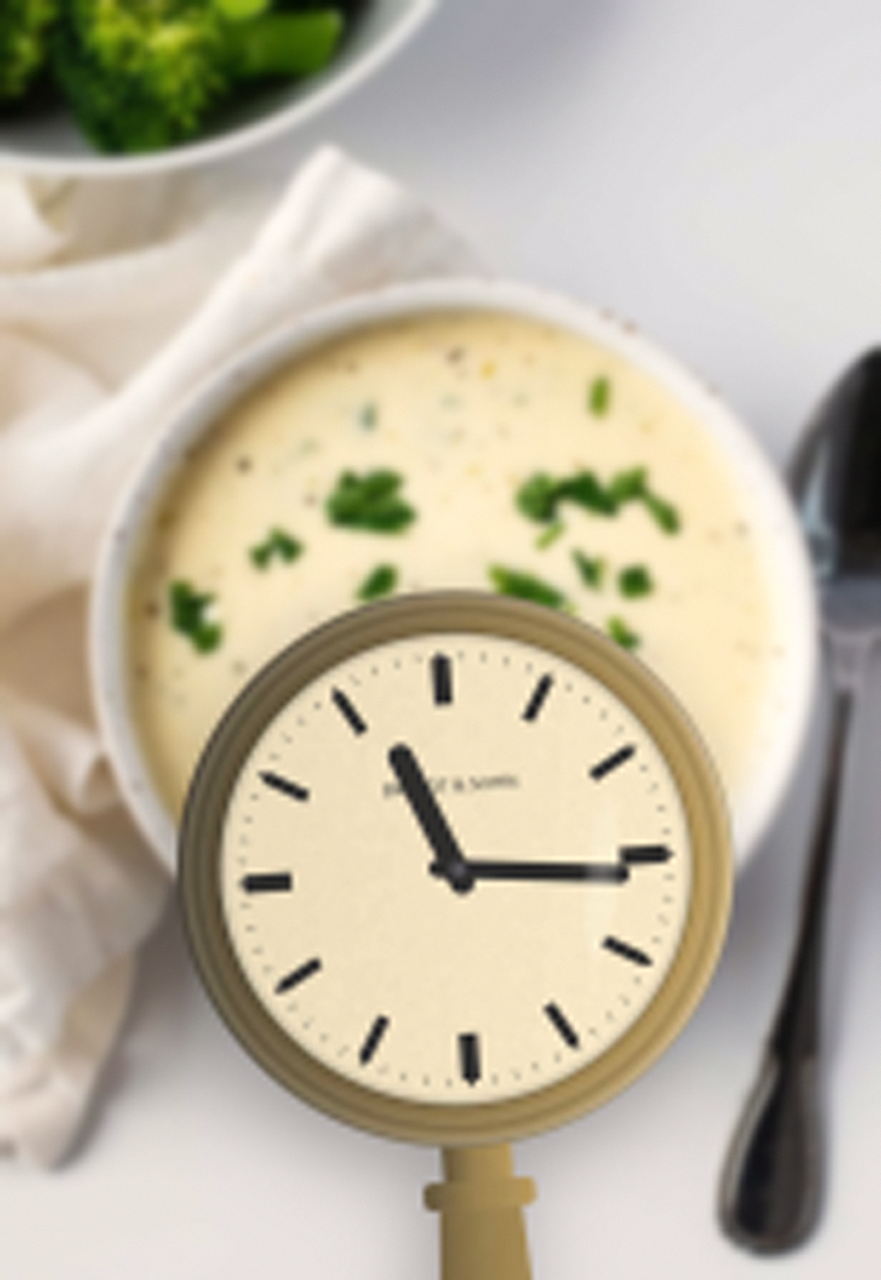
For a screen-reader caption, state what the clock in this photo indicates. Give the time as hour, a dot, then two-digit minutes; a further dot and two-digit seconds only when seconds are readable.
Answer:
11.16
